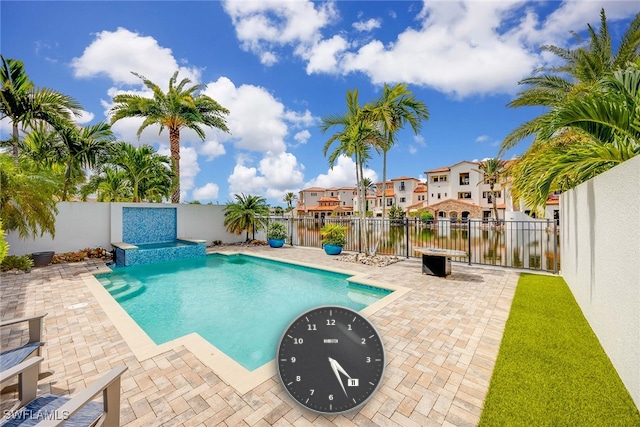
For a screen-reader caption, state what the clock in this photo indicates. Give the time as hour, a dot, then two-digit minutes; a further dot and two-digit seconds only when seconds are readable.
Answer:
4.26
